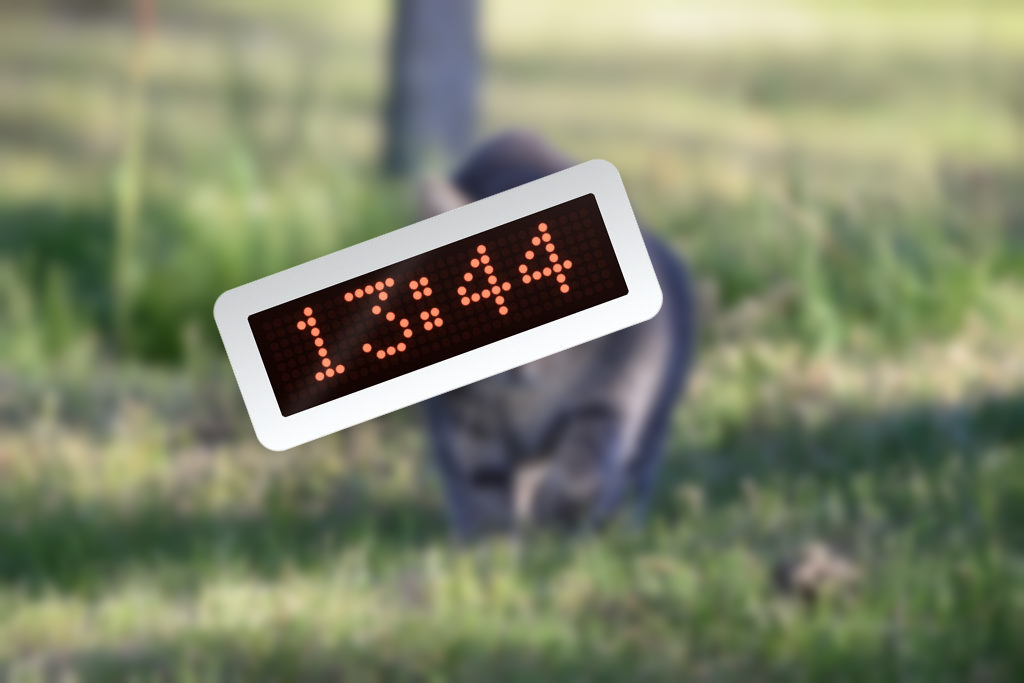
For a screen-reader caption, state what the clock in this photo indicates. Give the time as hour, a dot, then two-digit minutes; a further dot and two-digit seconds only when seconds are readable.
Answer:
13.44
